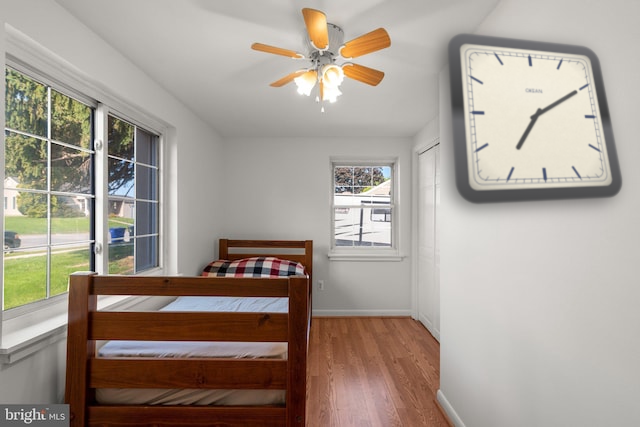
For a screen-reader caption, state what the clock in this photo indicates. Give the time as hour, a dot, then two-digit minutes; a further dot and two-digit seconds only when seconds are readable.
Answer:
7.10
